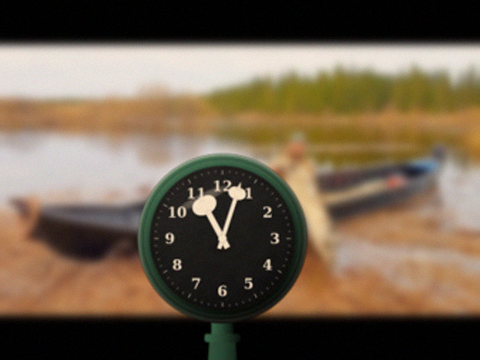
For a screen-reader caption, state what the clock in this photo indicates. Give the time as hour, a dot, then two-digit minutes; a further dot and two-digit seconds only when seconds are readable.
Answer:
11.03
